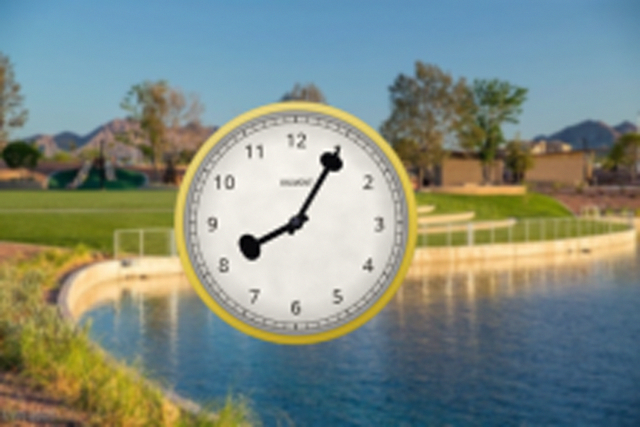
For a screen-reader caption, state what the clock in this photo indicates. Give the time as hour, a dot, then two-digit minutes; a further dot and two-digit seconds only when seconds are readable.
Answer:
8.05
